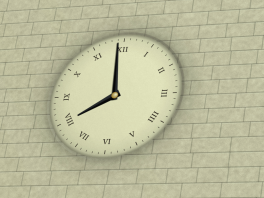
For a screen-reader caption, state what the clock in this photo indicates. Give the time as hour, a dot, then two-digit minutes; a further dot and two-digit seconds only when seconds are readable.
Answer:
7.59
